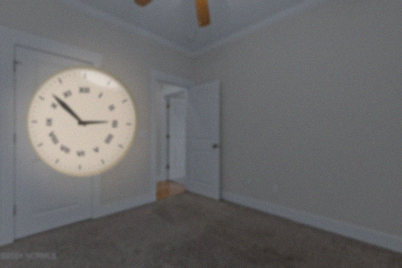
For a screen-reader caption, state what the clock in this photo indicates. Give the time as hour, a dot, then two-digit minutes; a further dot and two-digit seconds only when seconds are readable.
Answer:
2.52
